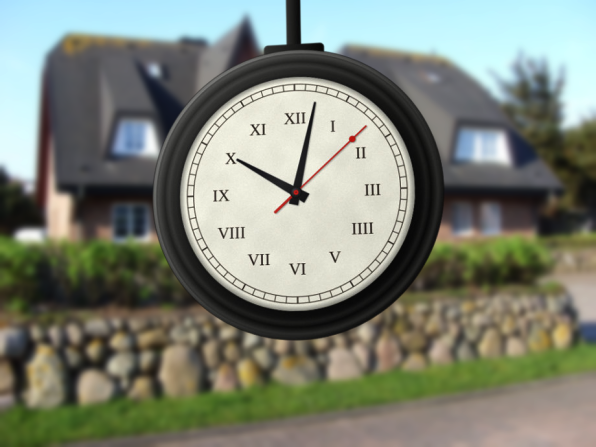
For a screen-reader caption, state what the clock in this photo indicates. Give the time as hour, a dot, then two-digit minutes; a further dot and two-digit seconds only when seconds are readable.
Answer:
10.02.08
